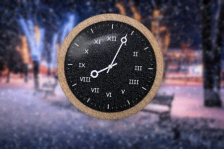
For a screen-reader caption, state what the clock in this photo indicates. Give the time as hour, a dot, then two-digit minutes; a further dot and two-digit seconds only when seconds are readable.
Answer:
8.04
